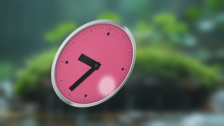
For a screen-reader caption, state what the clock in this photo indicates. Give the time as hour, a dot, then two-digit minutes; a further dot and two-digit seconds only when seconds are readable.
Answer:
9.36
